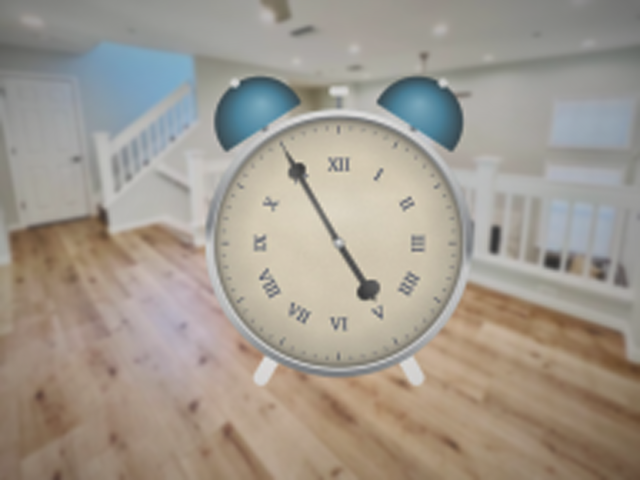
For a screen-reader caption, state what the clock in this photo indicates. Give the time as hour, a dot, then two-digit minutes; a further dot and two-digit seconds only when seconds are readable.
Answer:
4.55
